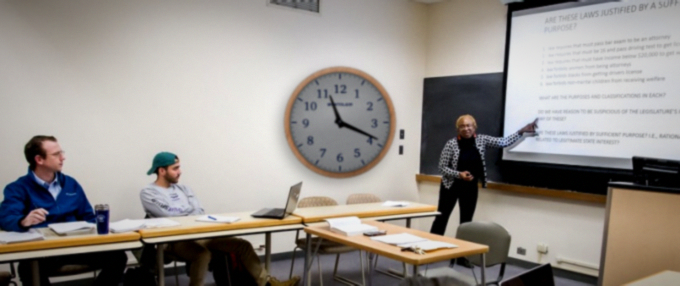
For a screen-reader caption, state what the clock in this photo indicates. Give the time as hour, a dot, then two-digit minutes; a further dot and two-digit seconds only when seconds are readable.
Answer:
11.19
